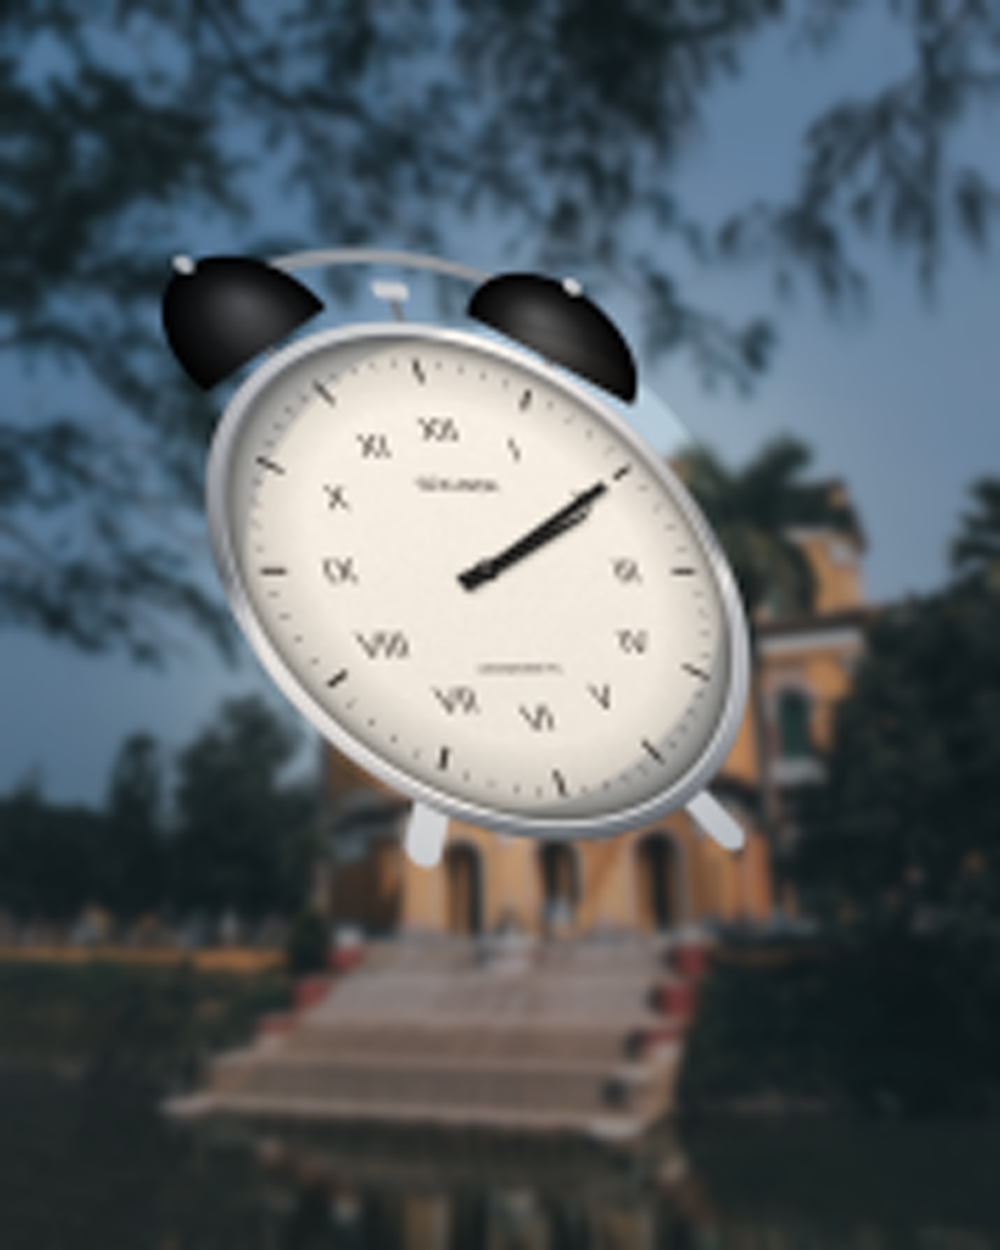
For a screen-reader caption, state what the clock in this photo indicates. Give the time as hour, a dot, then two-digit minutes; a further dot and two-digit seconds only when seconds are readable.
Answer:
2.10
